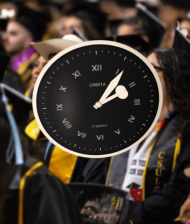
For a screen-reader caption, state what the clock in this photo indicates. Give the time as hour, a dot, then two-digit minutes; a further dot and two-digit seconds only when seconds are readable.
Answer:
2.06
